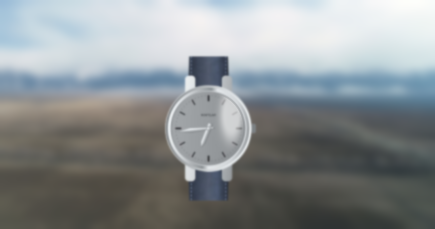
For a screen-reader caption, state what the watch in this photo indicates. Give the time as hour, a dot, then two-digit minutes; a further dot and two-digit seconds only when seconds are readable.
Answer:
6.44
